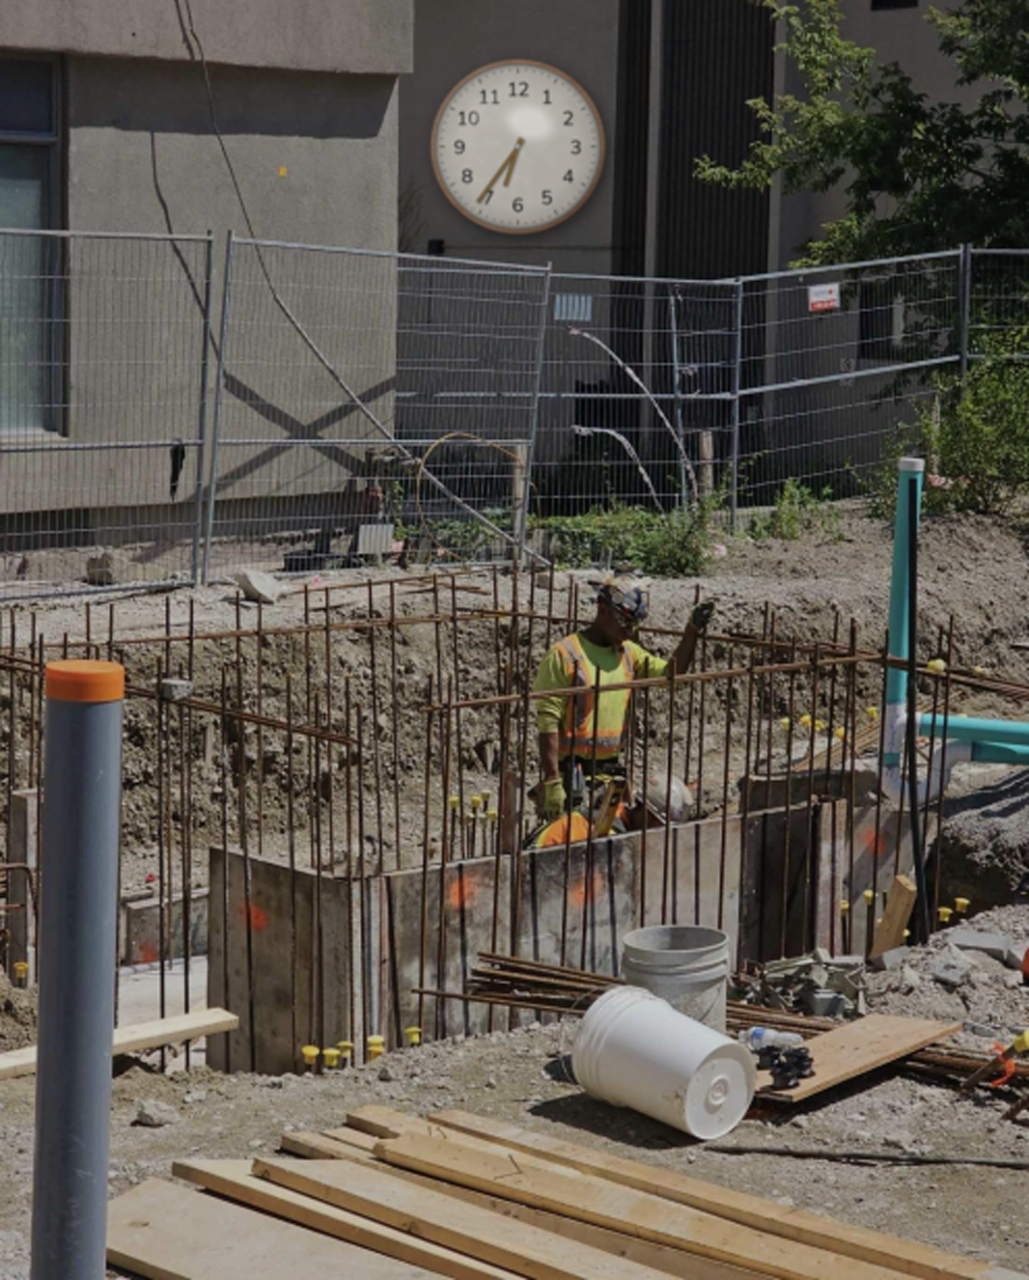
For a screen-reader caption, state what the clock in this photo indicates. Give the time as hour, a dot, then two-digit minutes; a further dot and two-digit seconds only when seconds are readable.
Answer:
6.36
